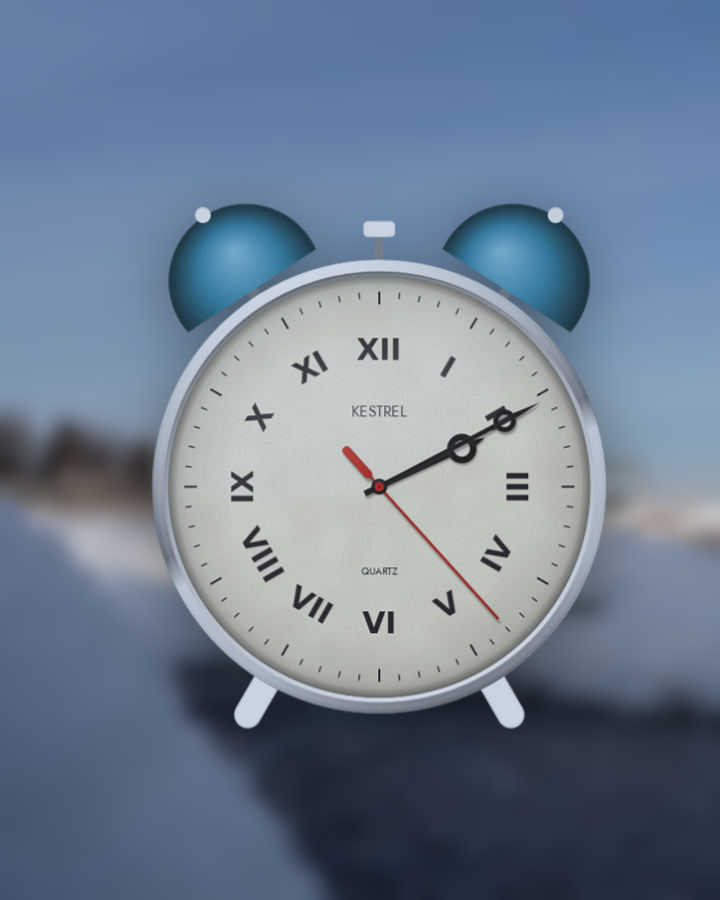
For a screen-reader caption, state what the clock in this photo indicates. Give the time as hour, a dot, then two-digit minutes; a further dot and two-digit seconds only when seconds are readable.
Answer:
2.10.23
